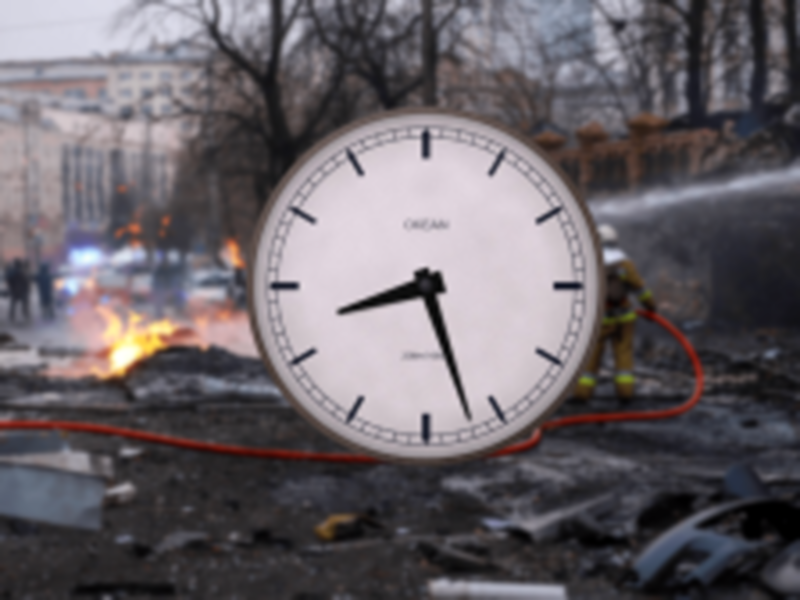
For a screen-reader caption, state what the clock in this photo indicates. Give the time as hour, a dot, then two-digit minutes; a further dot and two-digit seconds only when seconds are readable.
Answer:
8.27
